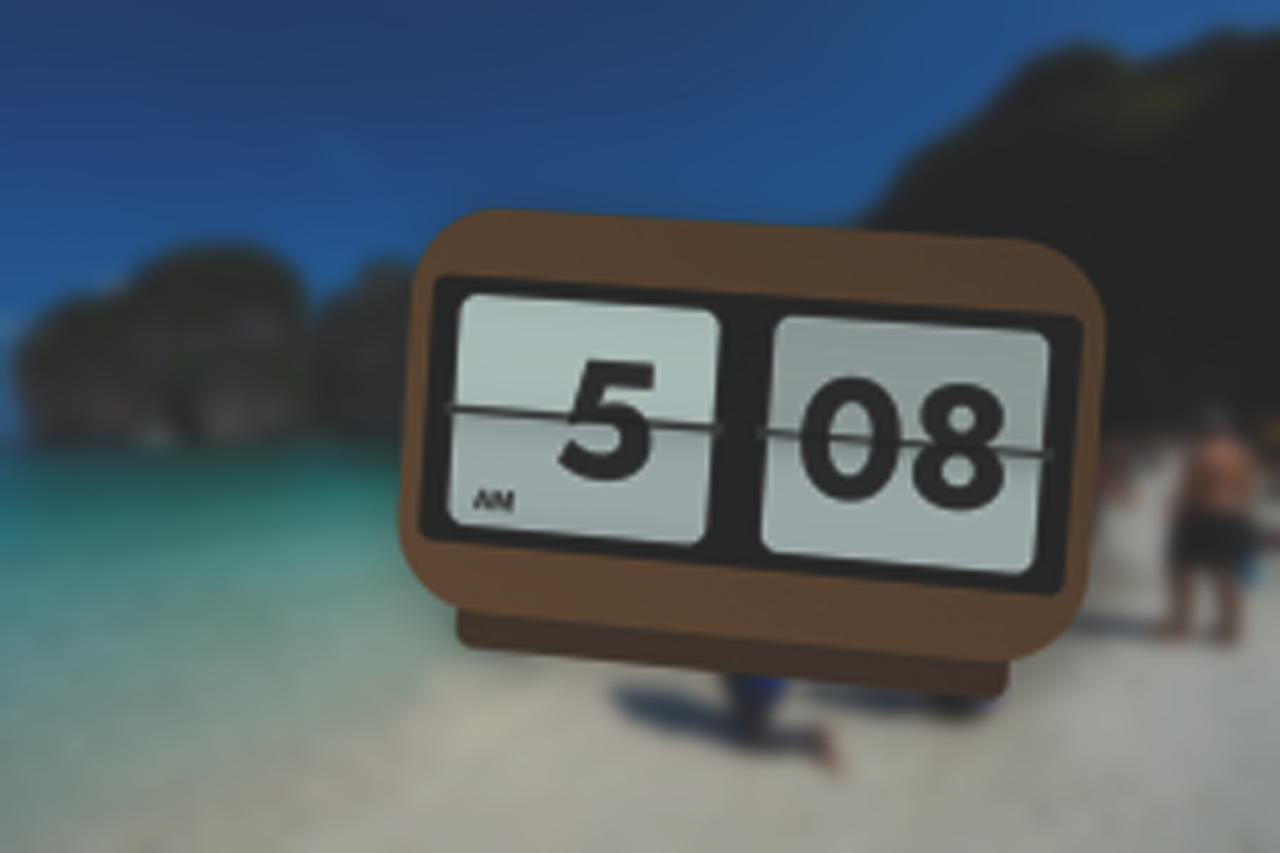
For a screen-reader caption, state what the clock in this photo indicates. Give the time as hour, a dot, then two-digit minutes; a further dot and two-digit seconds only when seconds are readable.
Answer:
5.08
